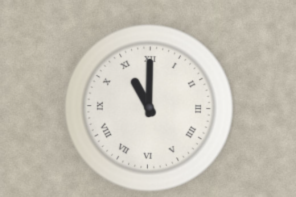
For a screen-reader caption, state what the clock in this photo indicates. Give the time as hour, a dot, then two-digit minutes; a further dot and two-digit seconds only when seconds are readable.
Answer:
11.00
